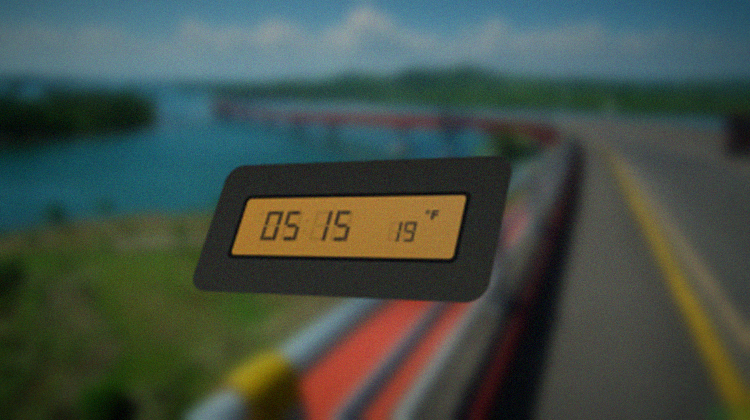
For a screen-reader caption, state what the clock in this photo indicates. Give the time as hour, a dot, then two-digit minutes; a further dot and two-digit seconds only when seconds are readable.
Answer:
5.15
